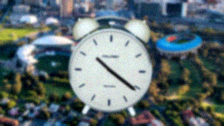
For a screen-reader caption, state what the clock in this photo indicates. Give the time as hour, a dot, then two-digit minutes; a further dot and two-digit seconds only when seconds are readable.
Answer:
10.21
